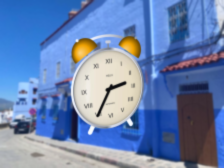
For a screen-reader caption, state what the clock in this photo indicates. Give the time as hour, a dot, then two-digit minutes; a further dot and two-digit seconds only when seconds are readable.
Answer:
2.35
